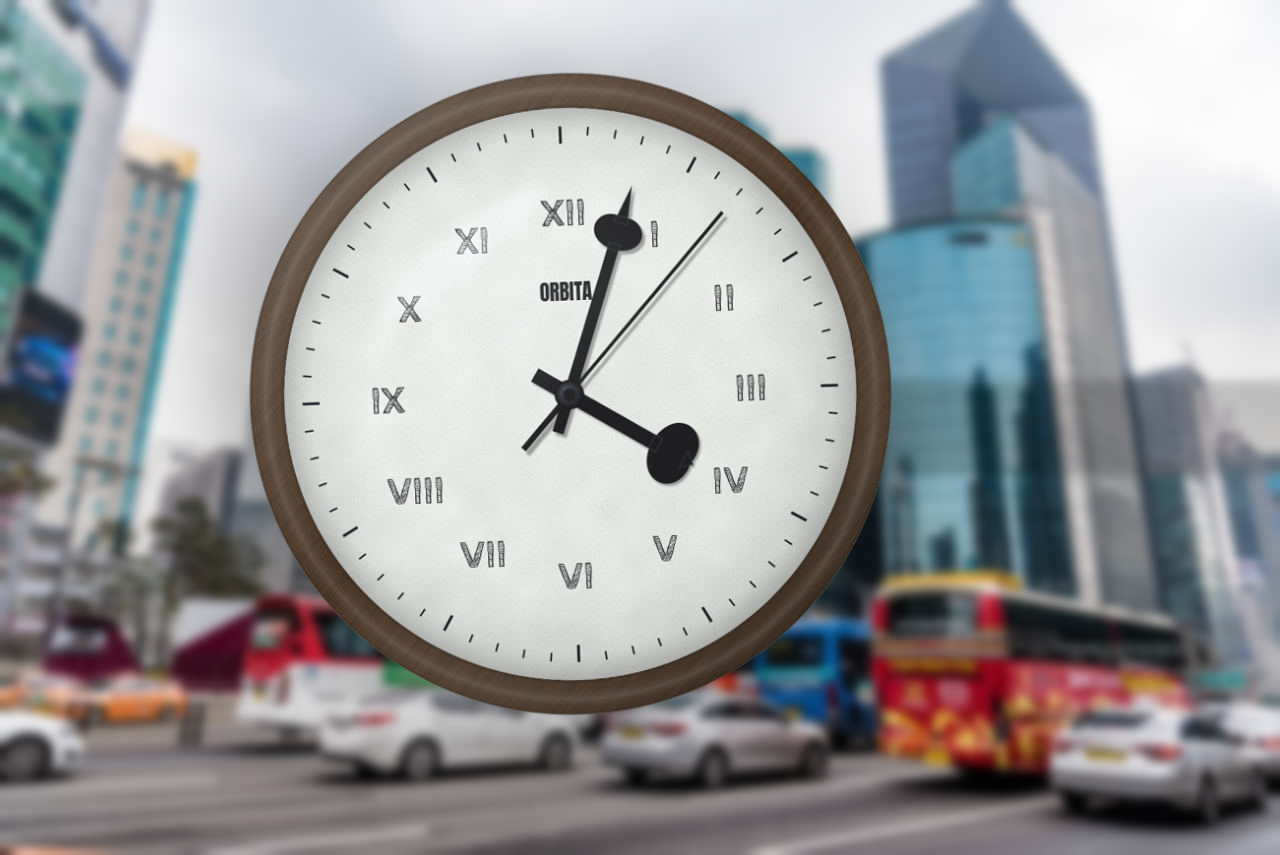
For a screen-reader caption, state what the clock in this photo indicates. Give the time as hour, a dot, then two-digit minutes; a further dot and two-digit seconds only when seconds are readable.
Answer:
4.03.07
